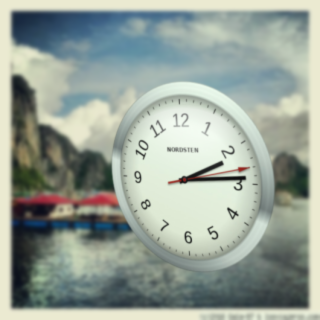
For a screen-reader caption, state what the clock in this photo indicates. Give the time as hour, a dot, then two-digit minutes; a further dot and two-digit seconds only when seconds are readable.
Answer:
2.14.13
